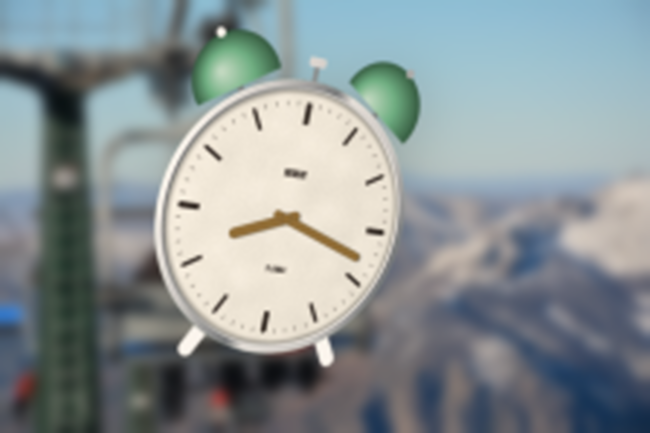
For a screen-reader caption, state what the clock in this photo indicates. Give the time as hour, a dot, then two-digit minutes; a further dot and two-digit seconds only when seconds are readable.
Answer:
8.18
